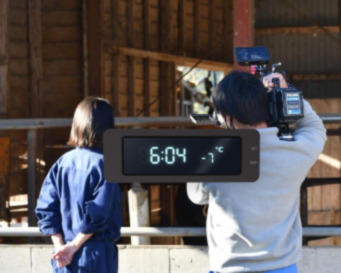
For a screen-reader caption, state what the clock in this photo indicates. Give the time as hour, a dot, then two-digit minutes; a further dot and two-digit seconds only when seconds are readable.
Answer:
6.04
